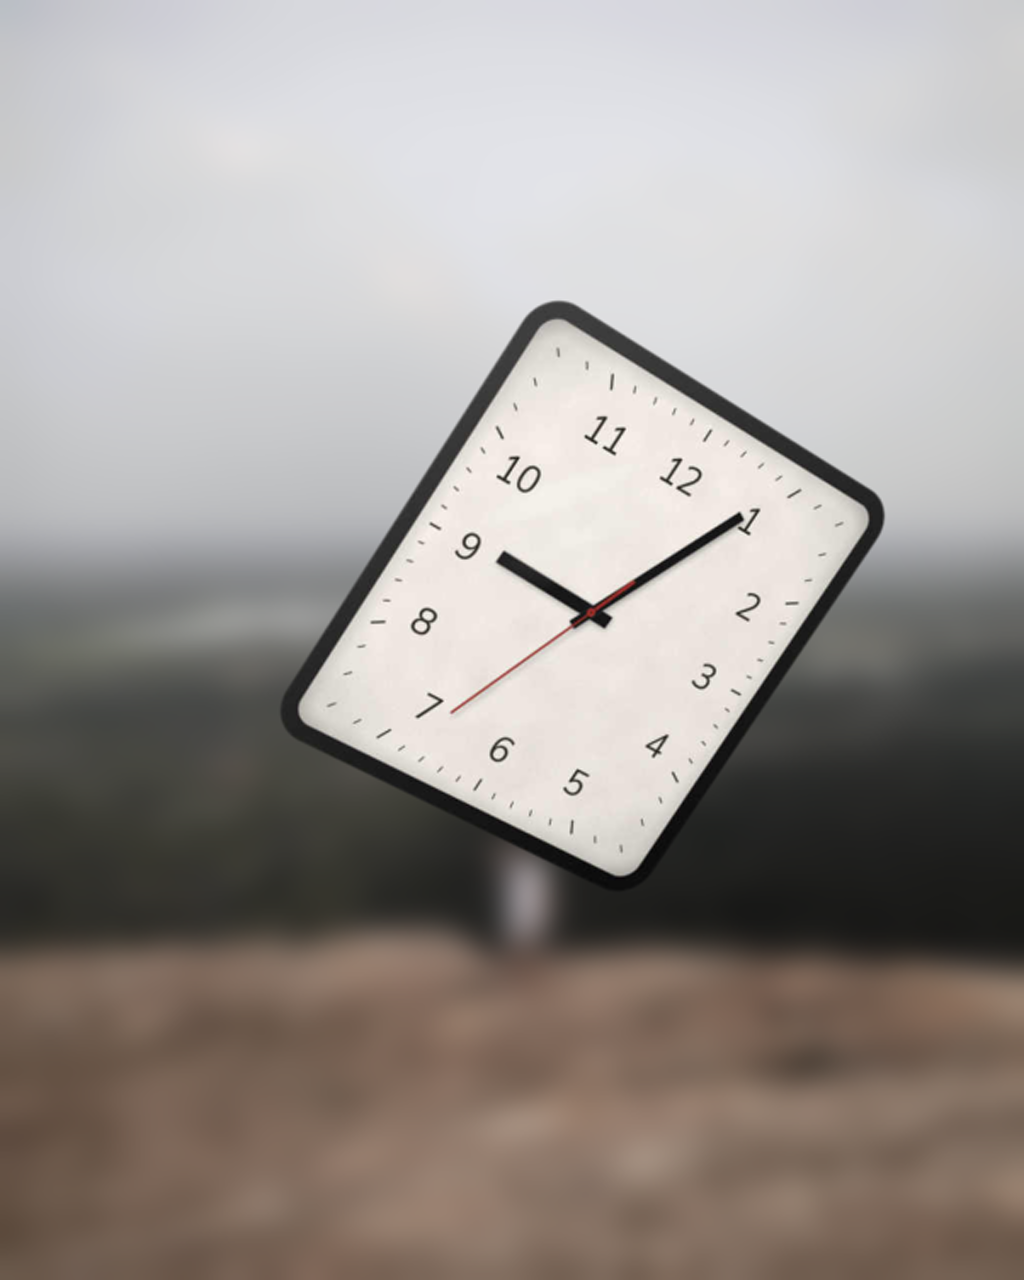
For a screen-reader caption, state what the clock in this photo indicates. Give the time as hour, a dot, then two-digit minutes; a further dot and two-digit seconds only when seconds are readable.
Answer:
9.04.34
